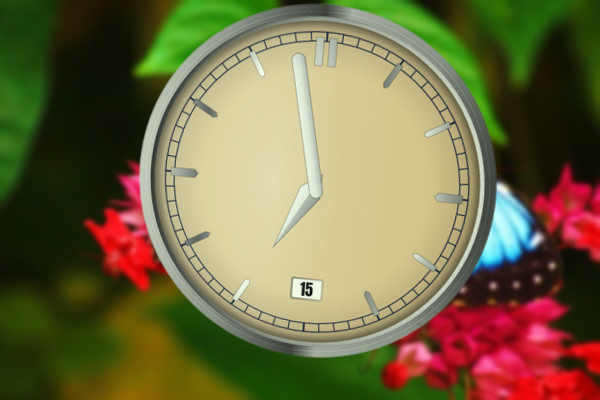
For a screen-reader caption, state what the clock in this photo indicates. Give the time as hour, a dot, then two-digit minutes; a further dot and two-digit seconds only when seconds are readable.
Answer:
6.58
